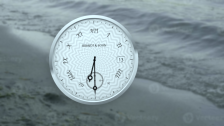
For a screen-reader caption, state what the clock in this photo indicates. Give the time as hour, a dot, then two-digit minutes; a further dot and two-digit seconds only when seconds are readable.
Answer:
6.30
